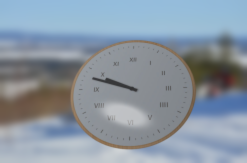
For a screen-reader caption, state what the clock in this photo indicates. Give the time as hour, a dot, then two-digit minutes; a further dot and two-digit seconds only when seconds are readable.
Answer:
9.48
